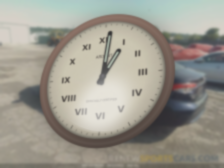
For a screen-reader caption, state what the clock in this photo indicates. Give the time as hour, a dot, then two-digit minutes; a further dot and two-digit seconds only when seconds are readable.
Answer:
1.01
